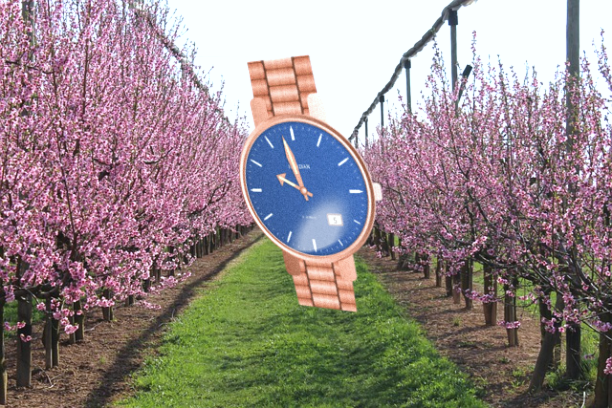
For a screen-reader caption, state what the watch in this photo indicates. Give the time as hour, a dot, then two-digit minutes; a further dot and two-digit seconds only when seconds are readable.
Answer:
9.58
